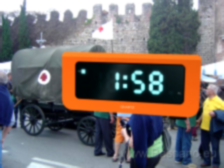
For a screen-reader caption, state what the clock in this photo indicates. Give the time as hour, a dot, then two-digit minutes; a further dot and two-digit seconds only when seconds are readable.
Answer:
1.58
